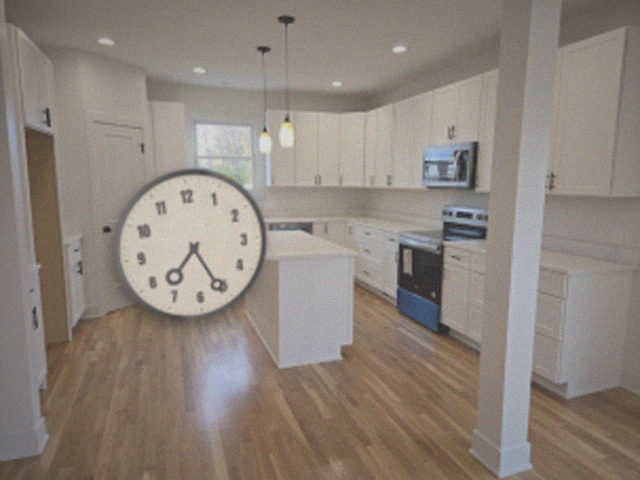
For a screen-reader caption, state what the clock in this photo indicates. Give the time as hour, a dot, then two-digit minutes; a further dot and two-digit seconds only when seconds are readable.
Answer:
7.26
